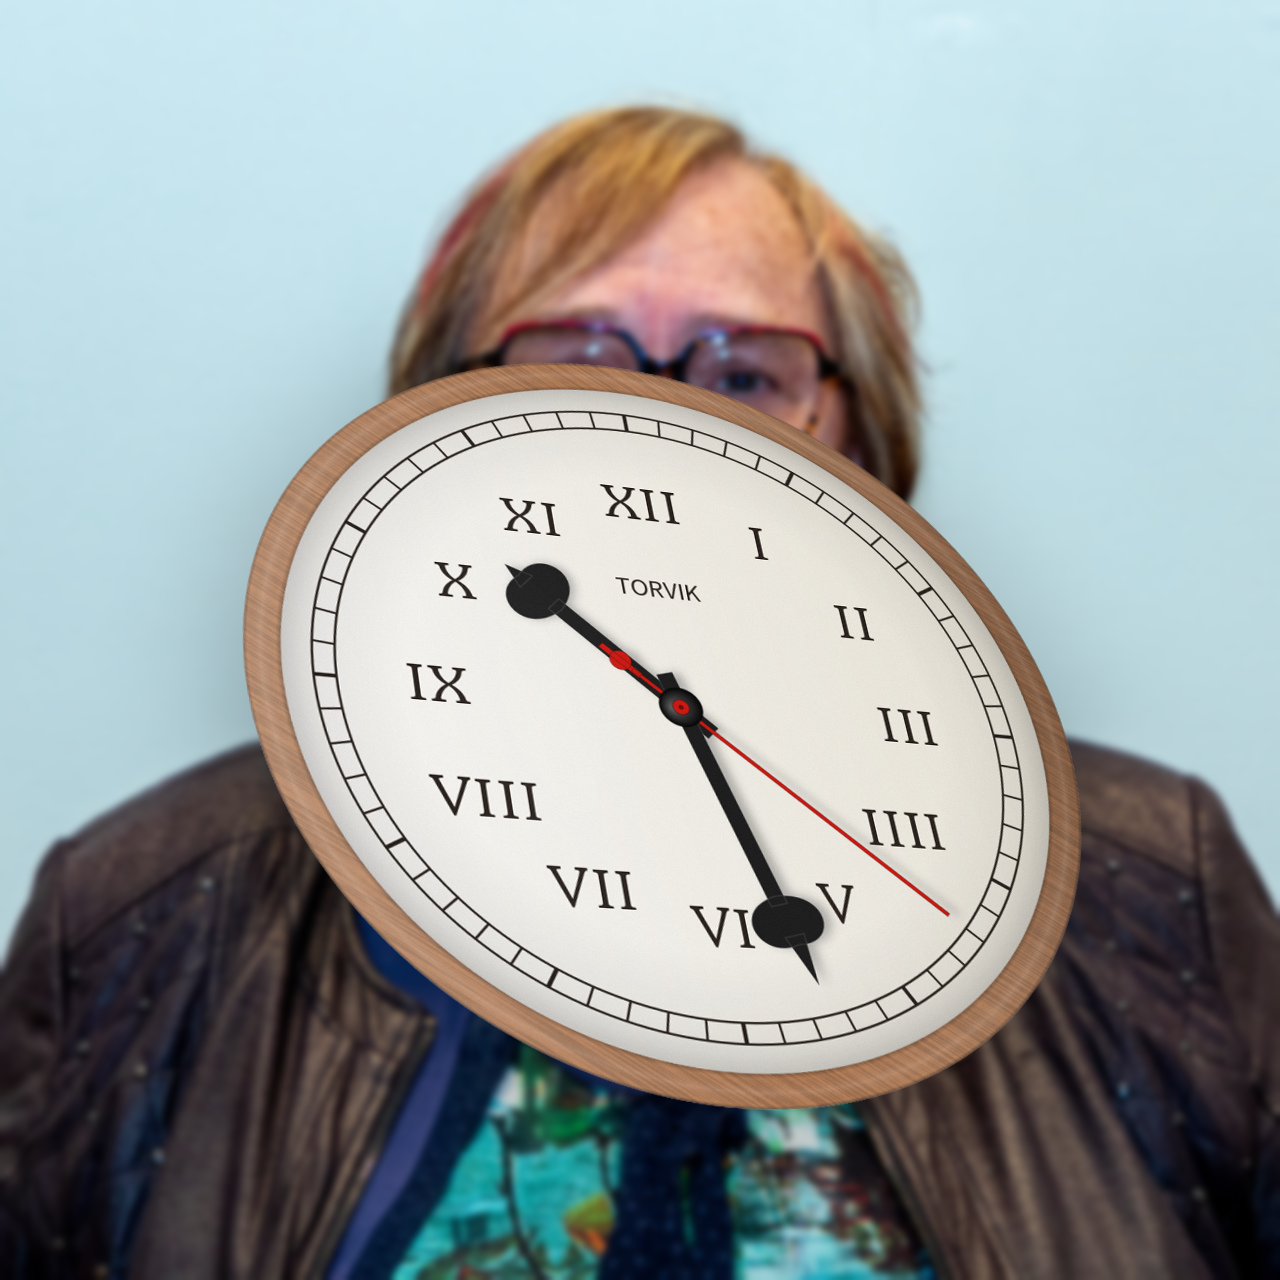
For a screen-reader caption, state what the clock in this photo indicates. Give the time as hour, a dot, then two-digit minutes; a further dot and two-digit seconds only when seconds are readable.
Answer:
10.27.22
